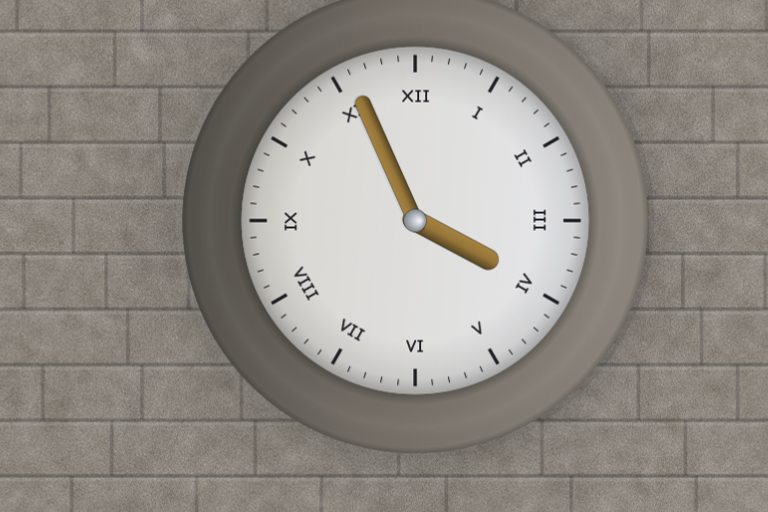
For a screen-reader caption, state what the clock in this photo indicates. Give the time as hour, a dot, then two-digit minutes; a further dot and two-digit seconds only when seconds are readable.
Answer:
3.56
